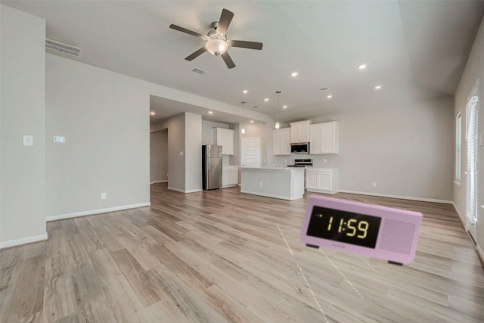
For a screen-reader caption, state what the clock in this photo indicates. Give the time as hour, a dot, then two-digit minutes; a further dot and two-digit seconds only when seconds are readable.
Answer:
11.59
